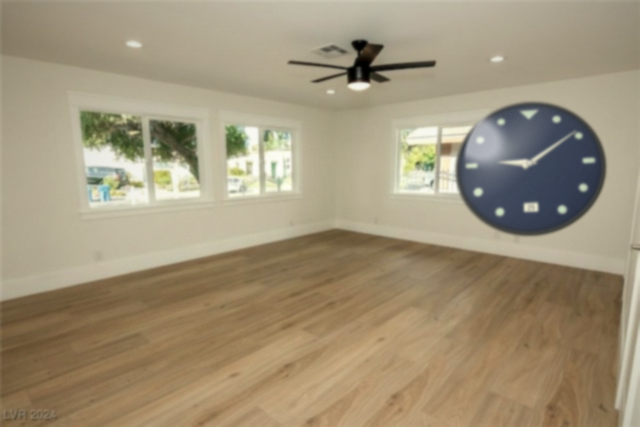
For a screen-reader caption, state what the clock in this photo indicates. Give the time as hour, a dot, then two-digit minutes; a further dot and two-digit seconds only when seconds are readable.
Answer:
9.09
